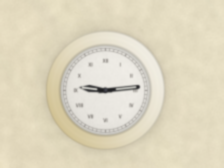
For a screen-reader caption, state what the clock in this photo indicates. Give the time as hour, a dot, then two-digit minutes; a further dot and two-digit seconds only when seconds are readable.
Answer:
9.14
